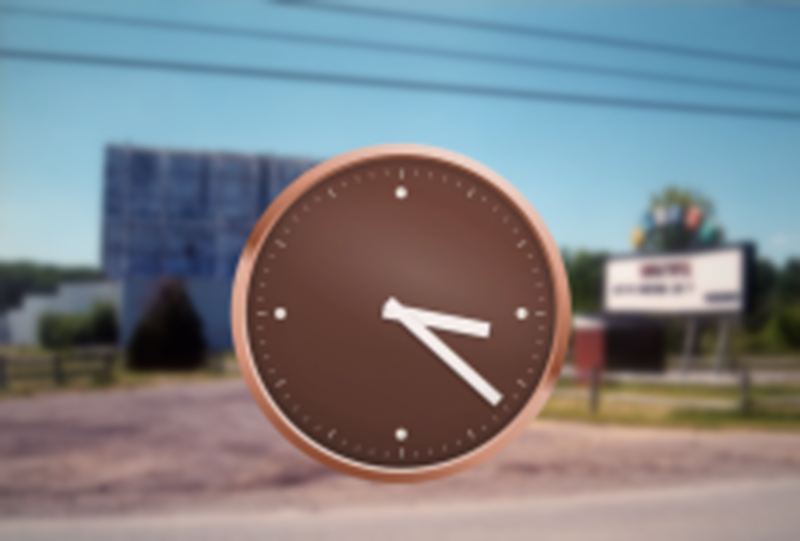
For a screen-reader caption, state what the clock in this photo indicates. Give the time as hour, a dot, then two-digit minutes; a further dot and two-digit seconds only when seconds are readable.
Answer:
3.22
